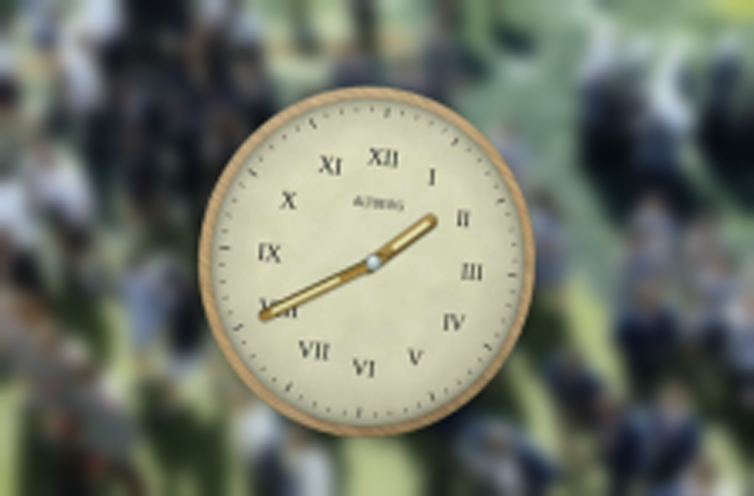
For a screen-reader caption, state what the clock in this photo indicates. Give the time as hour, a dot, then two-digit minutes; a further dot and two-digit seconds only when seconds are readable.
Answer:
1.40
